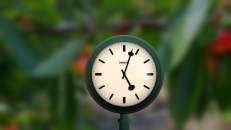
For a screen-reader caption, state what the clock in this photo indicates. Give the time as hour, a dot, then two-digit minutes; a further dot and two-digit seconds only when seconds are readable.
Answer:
5.03
